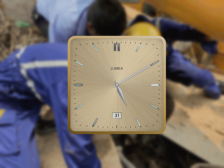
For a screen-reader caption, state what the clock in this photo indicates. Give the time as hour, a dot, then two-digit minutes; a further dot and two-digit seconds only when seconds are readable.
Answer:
5.10
